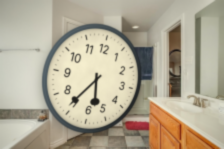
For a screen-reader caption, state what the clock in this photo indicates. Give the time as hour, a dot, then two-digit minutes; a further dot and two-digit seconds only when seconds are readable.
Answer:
5.36
